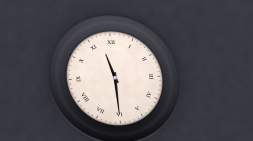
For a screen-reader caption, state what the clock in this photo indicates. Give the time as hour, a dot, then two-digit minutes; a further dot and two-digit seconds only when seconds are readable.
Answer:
11.30
